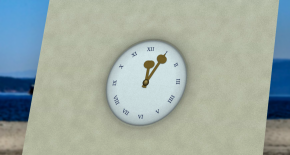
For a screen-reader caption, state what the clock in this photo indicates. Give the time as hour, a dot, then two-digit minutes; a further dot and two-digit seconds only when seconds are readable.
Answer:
12.05
